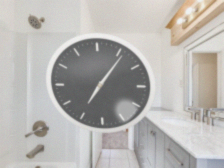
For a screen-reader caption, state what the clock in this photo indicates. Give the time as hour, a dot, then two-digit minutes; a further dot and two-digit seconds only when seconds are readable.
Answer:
7.06
